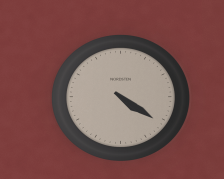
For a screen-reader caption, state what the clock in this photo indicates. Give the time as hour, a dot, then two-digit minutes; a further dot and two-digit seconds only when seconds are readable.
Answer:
4.21
